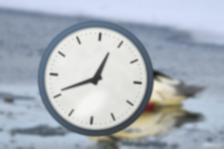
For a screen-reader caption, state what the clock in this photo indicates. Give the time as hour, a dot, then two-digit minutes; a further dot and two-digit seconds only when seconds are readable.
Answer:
12.41
